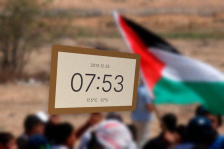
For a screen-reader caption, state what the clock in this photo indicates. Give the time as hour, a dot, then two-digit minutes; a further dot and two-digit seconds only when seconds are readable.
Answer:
7.53
